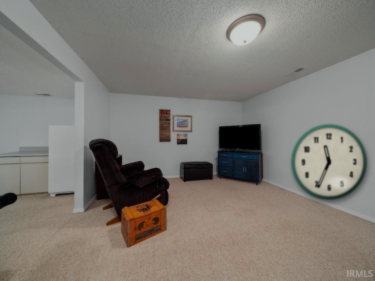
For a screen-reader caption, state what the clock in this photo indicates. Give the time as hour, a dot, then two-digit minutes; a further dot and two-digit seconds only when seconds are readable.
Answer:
11.34
